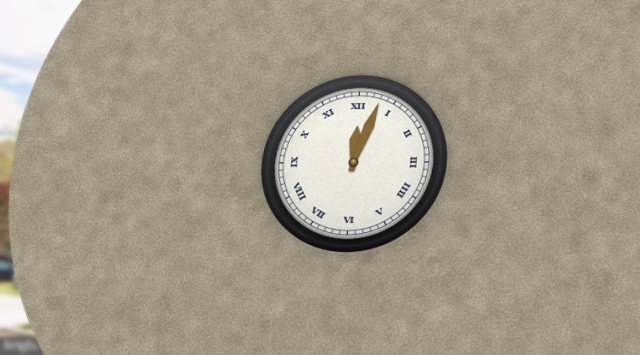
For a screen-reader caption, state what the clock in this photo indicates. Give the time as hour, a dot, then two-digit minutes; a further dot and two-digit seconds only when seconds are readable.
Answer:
12.03
